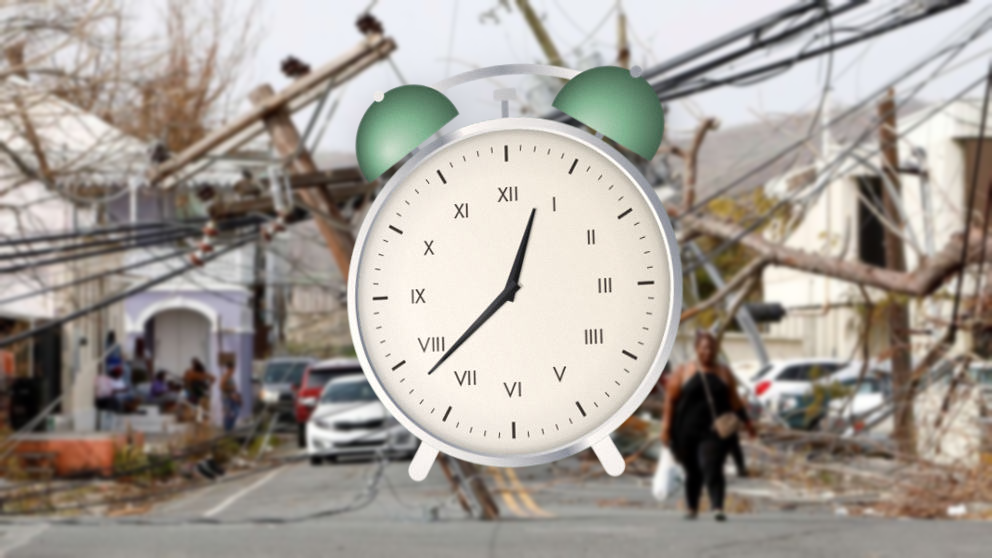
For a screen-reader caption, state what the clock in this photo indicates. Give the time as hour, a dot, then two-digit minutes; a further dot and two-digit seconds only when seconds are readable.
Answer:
12.38
